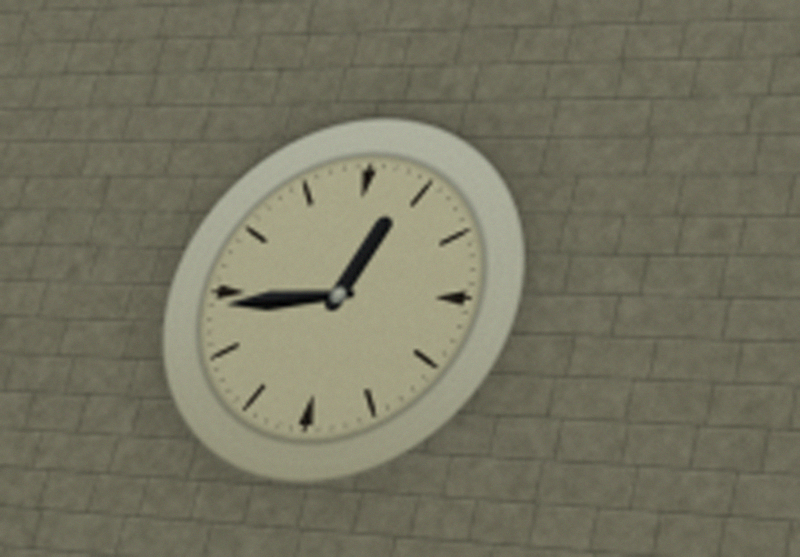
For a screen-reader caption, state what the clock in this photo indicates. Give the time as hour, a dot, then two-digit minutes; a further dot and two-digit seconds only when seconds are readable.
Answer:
12.44
